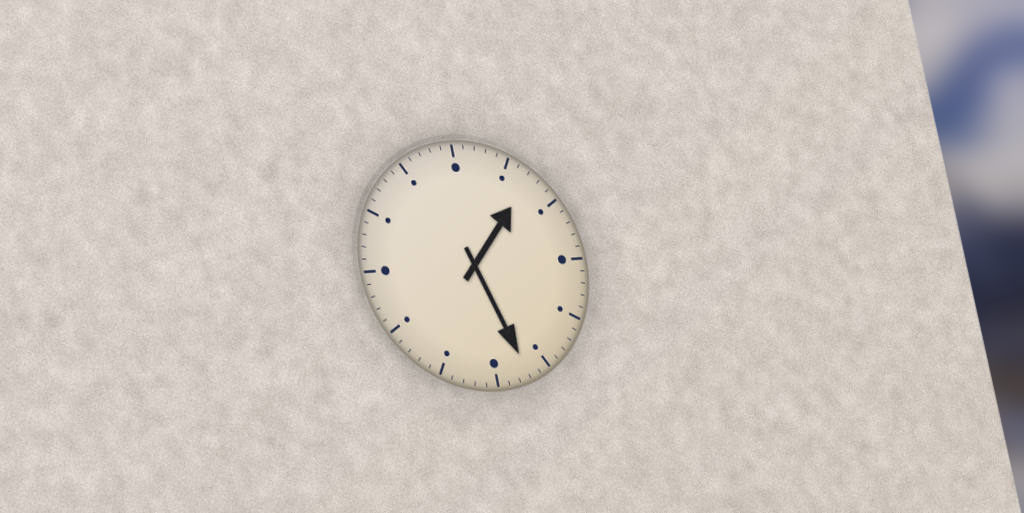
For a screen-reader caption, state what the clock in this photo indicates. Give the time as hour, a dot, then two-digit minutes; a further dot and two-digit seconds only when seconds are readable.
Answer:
1.27
